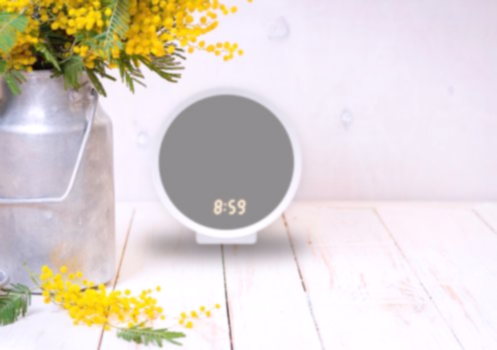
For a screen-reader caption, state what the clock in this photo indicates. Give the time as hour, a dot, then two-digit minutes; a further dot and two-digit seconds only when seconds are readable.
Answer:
8.59
